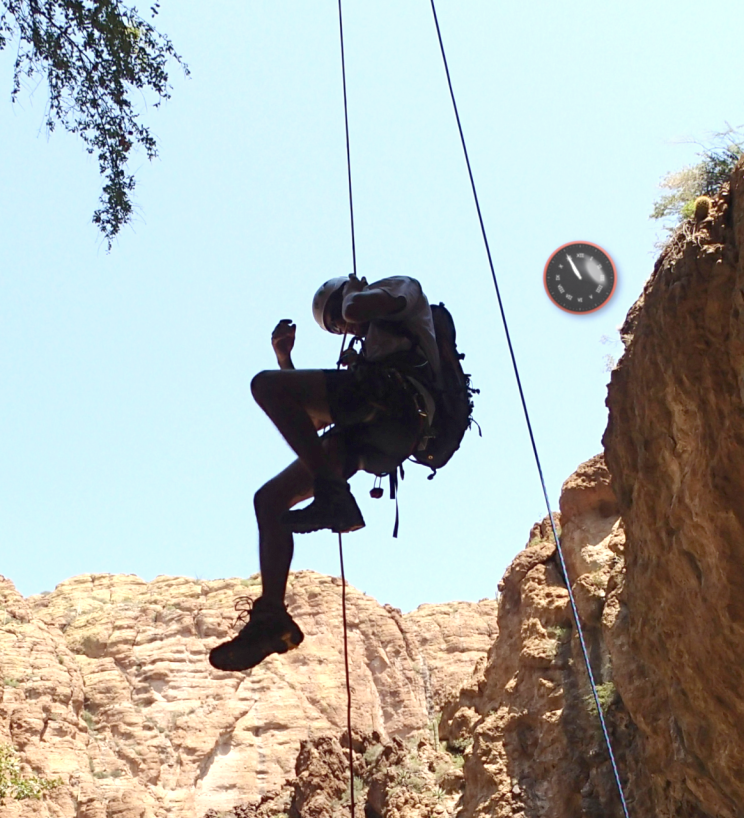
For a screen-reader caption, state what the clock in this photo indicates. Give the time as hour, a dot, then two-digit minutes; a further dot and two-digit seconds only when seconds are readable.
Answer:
10.55
